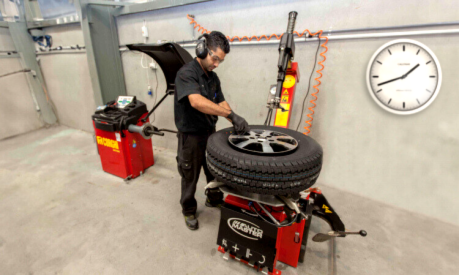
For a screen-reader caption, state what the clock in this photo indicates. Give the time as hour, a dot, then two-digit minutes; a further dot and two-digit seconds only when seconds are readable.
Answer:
1.42
